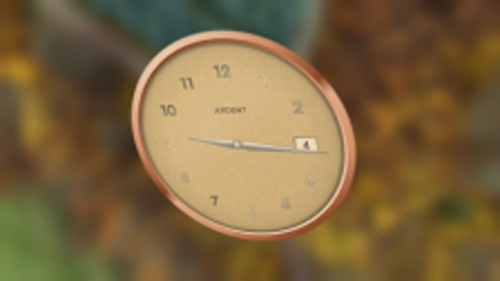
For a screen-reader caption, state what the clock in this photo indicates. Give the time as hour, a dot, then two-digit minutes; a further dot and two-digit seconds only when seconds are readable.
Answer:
9.16
